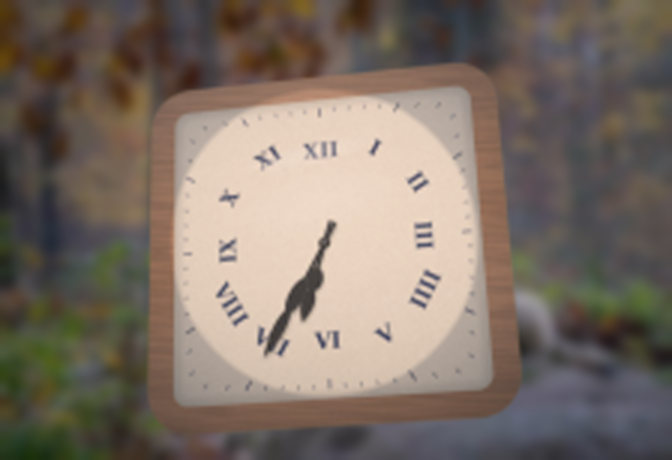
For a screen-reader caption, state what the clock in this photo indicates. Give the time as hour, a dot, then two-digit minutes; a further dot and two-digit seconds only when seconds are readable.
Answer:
6.35
